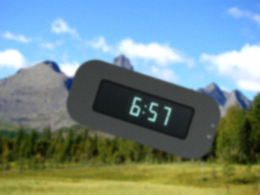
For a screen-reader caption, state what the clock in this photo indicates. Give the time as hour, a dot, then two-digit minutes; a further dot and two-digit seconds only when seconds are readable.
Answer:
6.57
